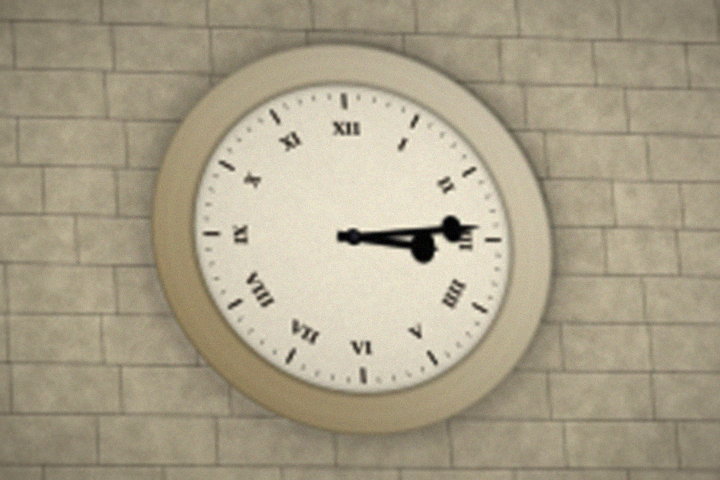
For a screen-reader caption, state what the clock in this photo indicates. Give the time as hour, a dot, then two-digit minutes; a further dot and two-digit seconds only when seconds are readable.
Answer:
3.14
